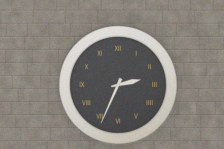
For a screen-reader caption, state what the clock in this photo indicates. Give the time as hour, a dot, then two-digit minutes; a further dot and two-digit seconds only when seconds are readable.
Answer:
2.34
